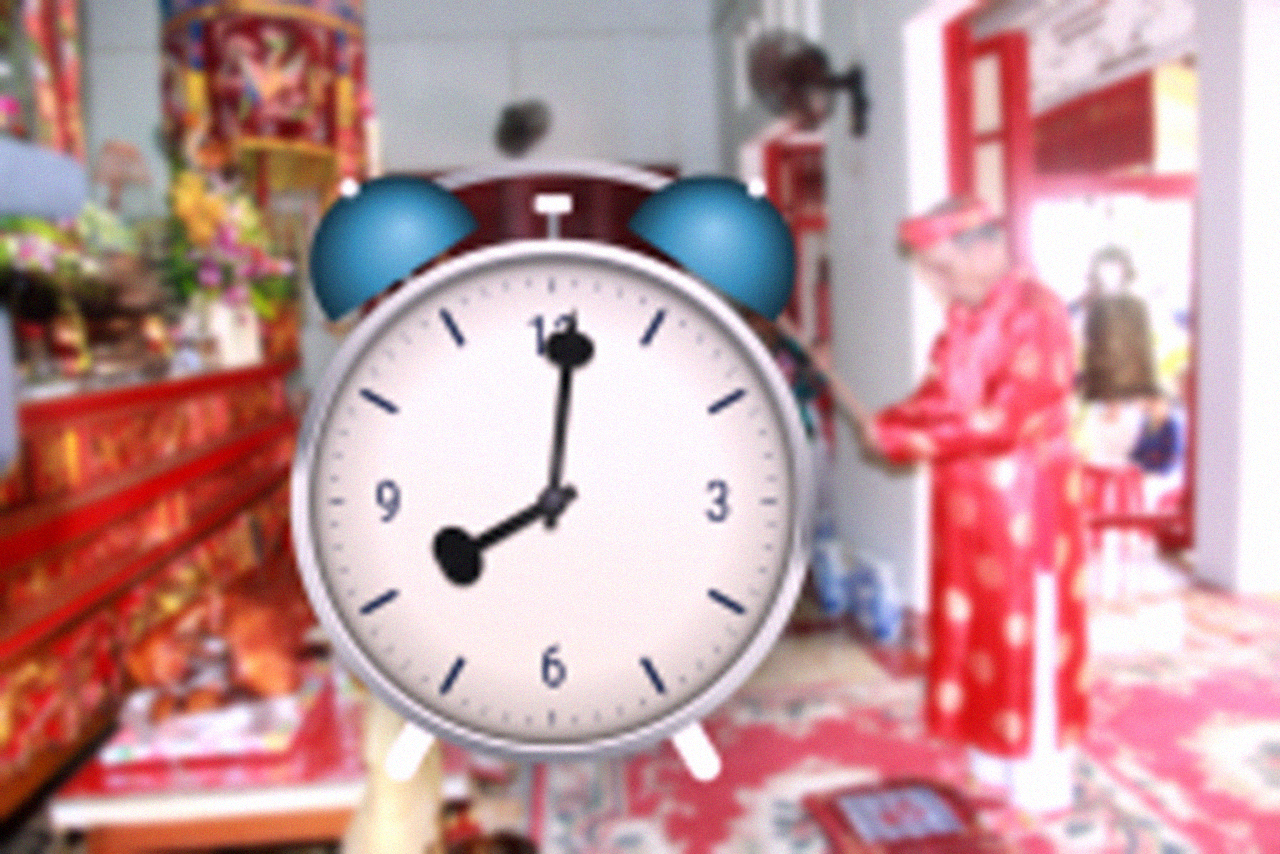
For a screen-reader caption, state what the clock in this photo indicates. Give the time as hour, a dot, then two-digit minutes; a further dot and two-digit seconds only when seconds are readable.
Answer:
8.01
